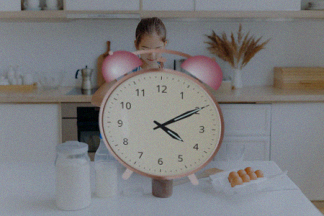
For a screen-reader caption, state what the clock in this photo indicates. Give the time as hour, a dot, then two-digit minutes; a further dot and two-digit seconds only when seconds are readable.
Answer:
4.10
